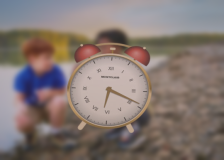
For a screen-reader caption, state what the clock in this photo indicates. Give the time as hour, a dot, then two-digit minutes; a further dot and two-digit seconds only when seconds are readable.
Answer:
6.19
